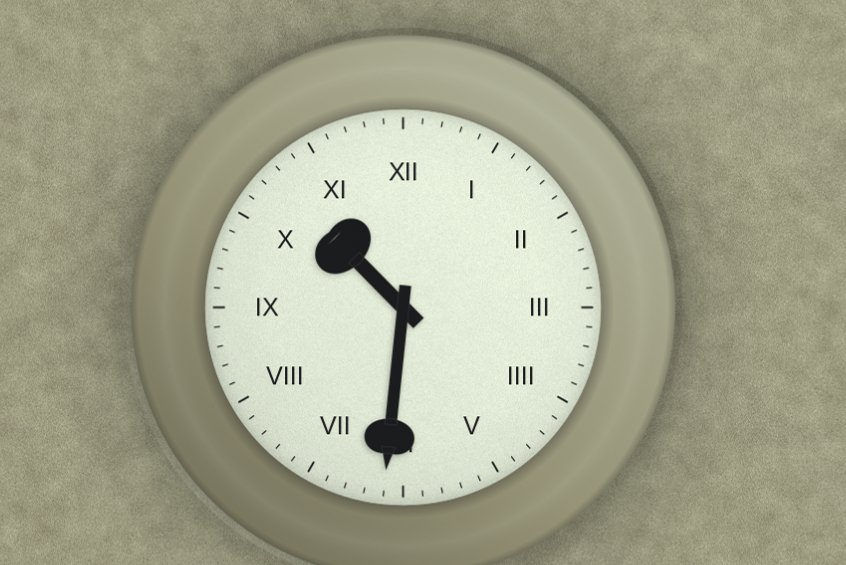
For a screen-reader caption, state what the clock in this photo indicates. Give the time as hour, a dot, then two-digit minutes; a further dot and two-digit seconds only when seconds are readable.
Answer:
10.31
